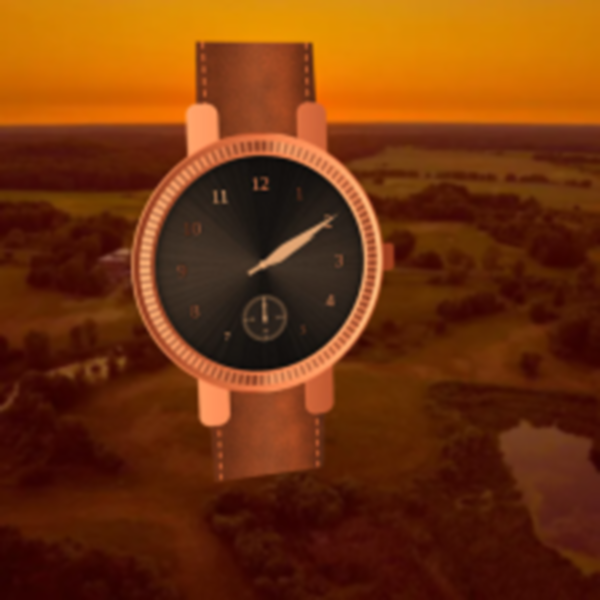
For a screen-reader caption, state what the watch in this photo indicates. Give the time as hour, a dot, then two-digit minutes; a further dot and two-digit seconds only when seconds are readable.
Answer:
2.10
